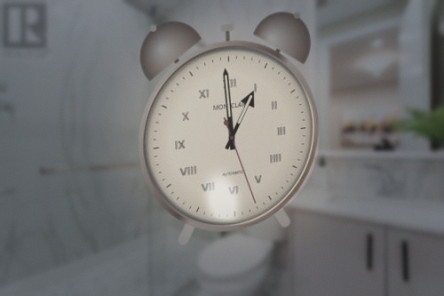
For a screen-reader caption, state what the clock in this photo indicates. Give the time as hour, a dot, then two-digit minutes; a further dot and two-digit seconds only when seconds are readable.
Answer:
12.59.27
